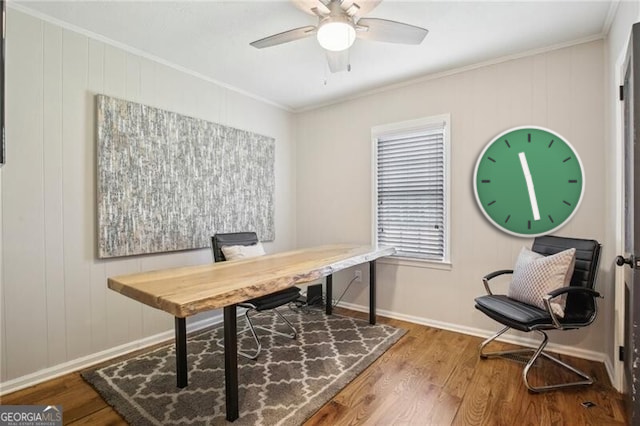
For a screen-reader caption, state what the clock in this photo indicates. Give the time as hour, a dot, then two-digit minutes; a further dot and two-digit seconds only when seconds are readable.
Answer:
11.28
